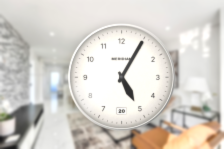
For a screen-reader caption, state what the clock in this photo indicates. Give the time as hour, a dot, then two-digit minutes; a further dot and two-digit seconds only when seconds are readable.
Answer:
5.05
